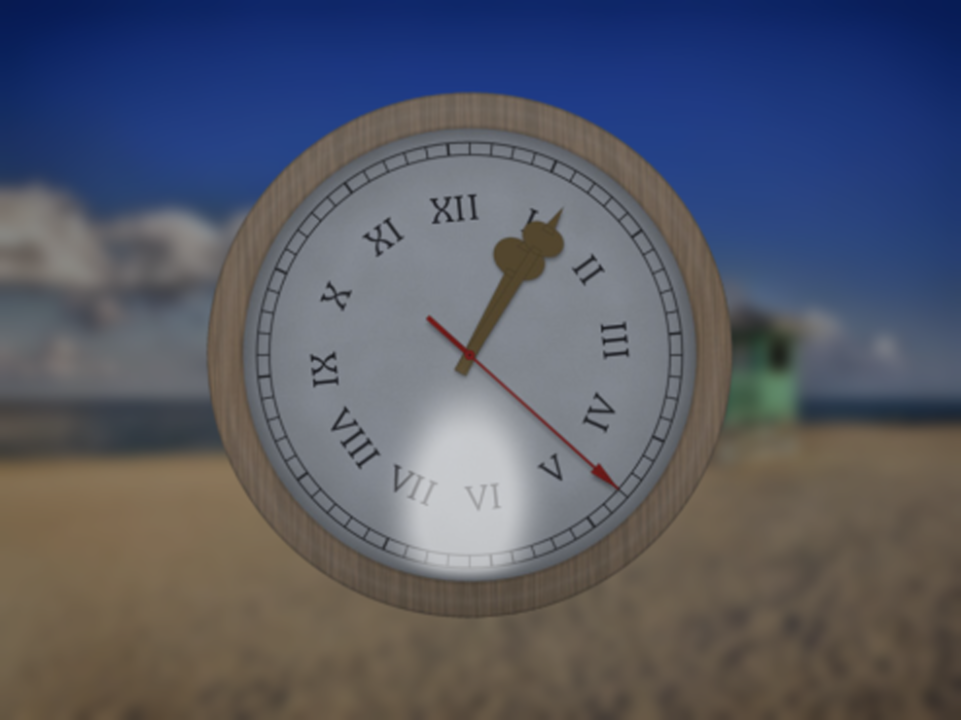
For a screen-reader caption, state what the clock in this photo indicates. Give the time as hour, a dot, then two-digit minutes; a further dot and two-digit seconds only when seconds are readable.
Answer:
1.06.23
